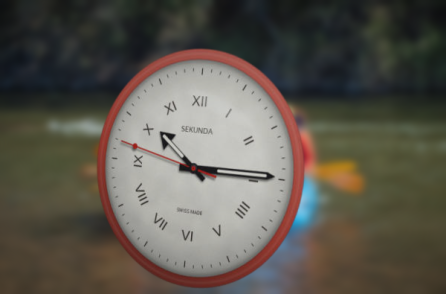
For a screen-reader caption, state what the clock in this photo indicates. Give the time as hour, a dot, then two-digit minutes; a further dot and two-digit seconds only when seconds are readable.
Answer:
10.14.47
